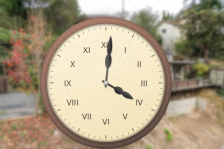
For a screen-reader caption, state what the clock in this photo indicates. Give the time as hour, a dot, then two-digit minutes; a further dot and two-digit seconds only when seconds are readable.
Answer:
4.01
